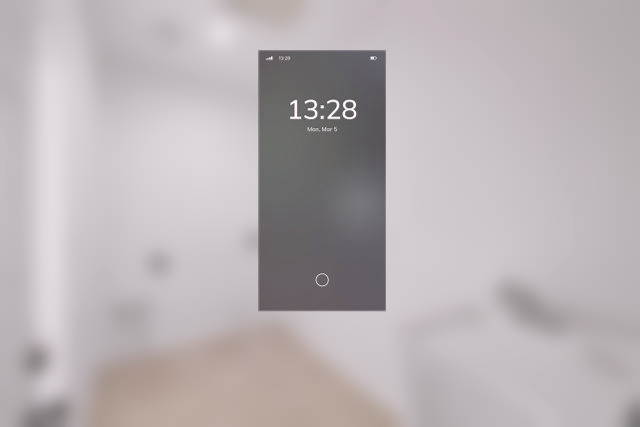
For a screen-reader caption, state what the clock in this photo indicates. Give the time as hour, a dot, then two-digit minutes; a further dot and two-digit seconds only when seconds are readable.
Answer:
13.28
